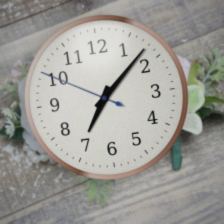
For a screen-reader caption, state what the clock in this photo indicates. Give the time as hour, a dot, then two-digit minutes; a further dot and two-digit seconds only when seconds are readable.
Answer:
7.07.50
